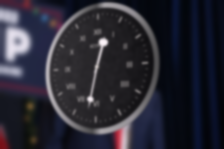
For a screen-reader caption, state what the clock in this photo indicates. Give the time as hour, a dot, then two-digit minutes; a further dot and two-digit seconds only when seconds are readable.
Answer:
12.32
